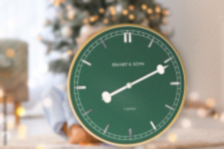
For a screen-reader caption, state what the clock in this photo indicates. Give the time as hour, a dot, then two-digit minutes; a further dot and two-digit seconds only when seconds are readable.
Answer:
8.11
